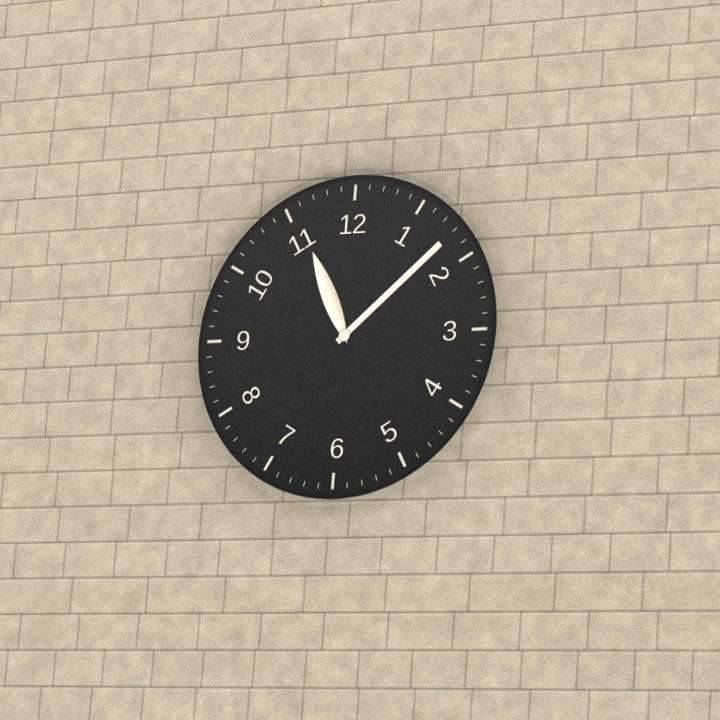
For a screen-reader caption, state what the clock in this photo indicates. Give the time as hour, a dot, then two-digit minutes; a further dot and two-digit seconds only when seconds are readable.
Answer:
11.08
